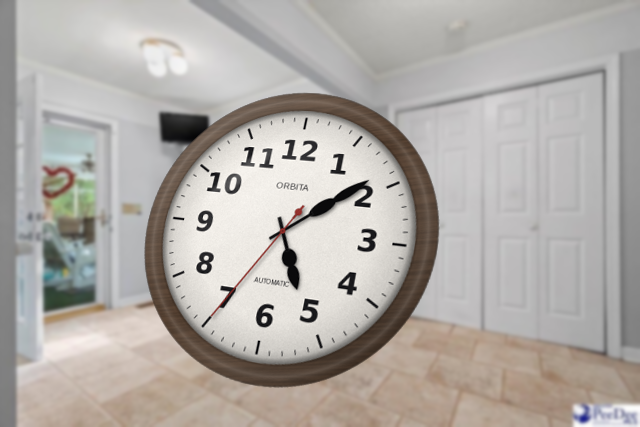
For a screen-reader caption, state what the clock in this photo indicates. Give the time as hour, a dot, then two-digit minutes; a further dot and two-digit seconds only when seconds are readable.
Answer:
5.08.35
